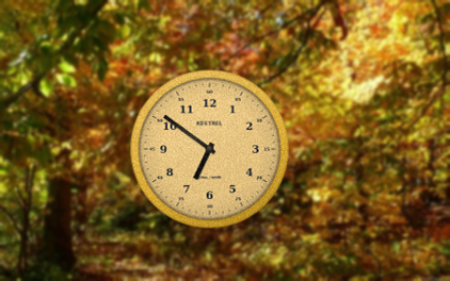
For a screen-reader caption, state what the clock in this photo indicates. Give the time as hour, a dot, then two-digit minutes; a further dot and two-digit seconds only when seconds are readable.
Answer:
6.51
